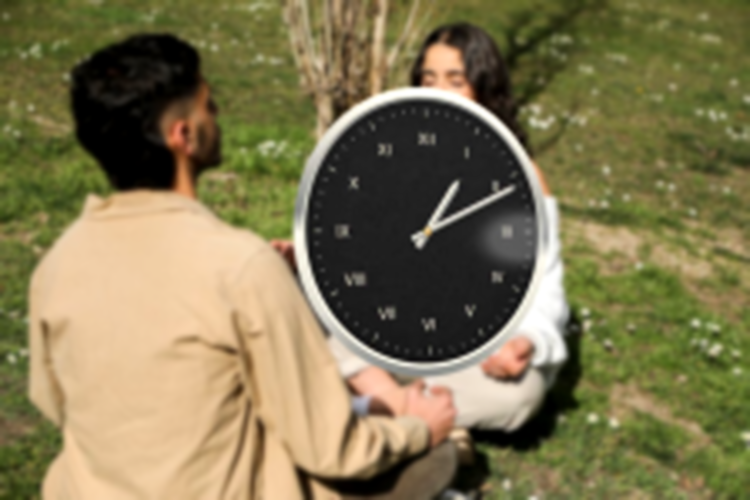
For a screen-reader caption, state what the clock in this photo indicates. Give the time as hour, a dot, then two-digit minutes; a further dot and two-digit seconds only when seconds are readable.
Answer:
1.11
